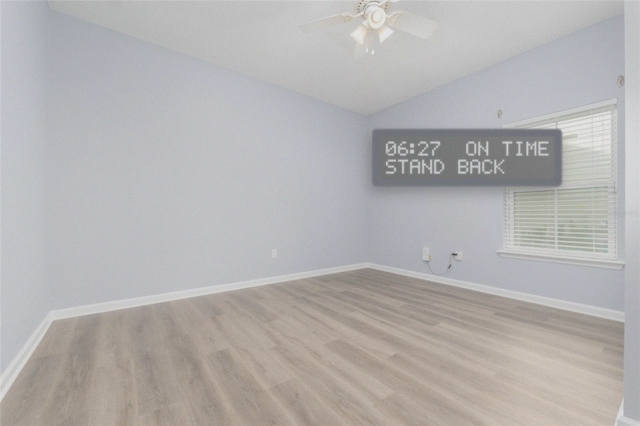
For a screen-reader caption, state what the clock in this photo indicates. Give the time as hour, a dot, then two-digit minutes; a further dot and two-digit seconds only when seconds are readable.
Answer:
6.27
